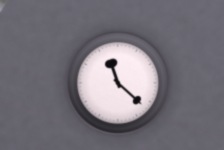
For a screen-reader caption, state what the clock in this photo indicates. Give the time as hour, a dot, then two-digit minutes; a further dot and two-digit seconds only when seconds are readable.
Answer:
11.22
